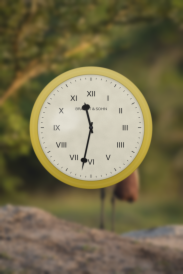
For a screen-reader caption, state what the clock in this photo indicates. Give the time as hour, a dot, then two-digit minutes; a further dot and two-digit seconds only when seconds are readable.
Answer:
11.32
